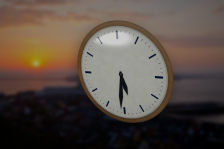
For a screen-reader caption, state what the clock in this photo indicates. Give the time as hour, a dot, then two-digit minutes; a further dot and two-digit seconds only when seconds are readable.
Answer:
5.31
